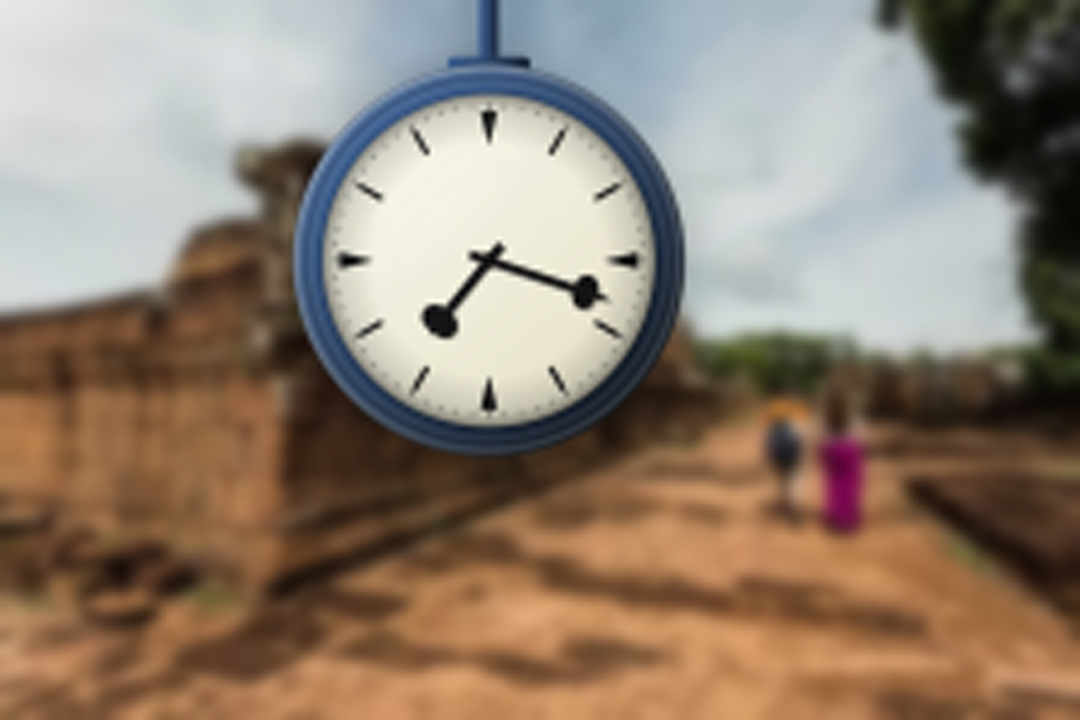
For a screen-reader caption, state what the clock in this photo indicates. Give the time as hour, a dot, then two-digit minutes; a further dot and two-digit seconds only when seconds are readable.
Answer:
7.18
